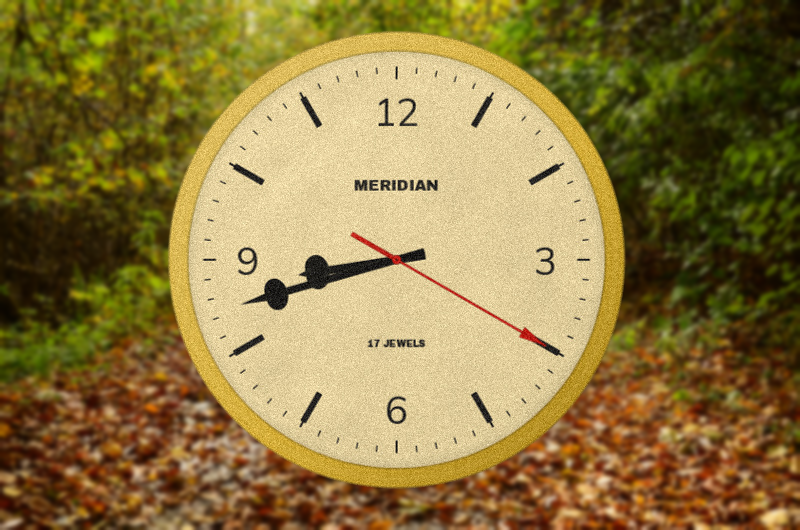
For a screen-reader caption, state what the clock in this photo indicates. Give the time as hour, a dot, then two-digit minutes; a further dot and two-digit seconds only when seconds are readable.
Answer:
8.42.20
